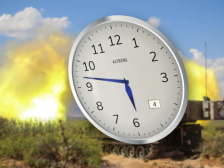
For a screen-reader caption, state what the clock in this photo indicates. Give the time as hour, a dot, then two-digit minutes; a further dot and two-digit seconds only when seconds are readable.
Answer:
5.47
